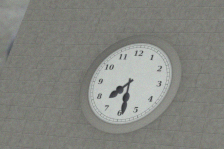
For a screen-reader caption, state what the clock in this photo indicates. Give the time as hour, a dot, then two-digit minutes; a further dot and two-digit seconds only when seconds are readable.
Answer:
7.29
